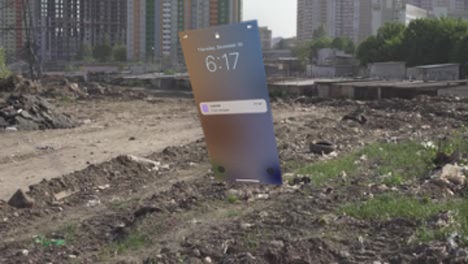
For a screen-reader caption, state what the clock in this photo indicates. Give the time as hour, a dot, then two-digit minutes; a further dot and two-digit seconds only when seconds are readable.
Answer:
6.17
